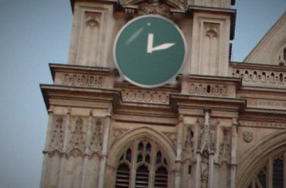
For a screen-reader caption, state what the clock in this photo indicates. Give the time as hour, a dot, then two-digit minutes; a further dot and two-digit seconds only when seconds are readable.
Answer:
12.13
